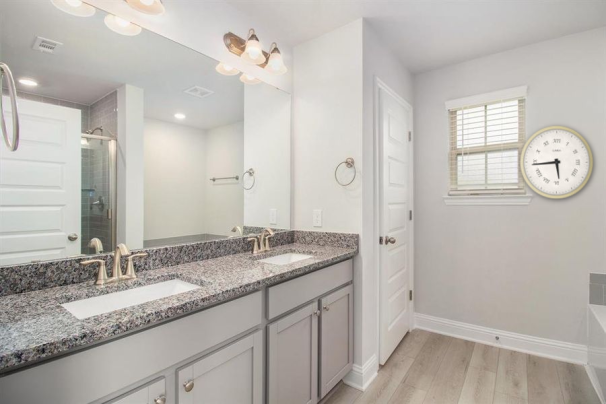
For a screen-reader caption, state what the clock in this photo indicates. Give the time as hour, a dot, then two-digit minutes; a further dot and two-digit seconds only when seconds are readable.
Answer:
5.44
